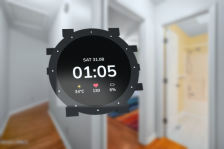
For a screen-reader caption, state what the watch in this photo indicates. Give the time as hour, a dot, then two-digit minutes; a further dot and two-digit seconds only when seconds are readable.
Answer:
1.05
